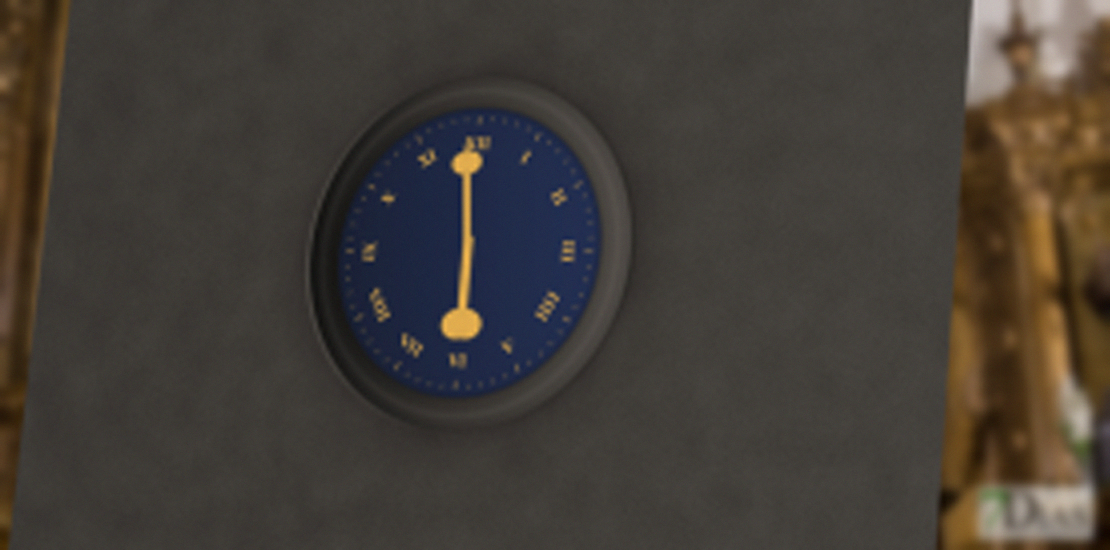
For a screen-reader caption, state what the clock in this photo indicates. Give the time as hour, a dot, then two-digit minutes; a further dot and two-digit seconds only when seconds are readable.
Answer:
5.59
